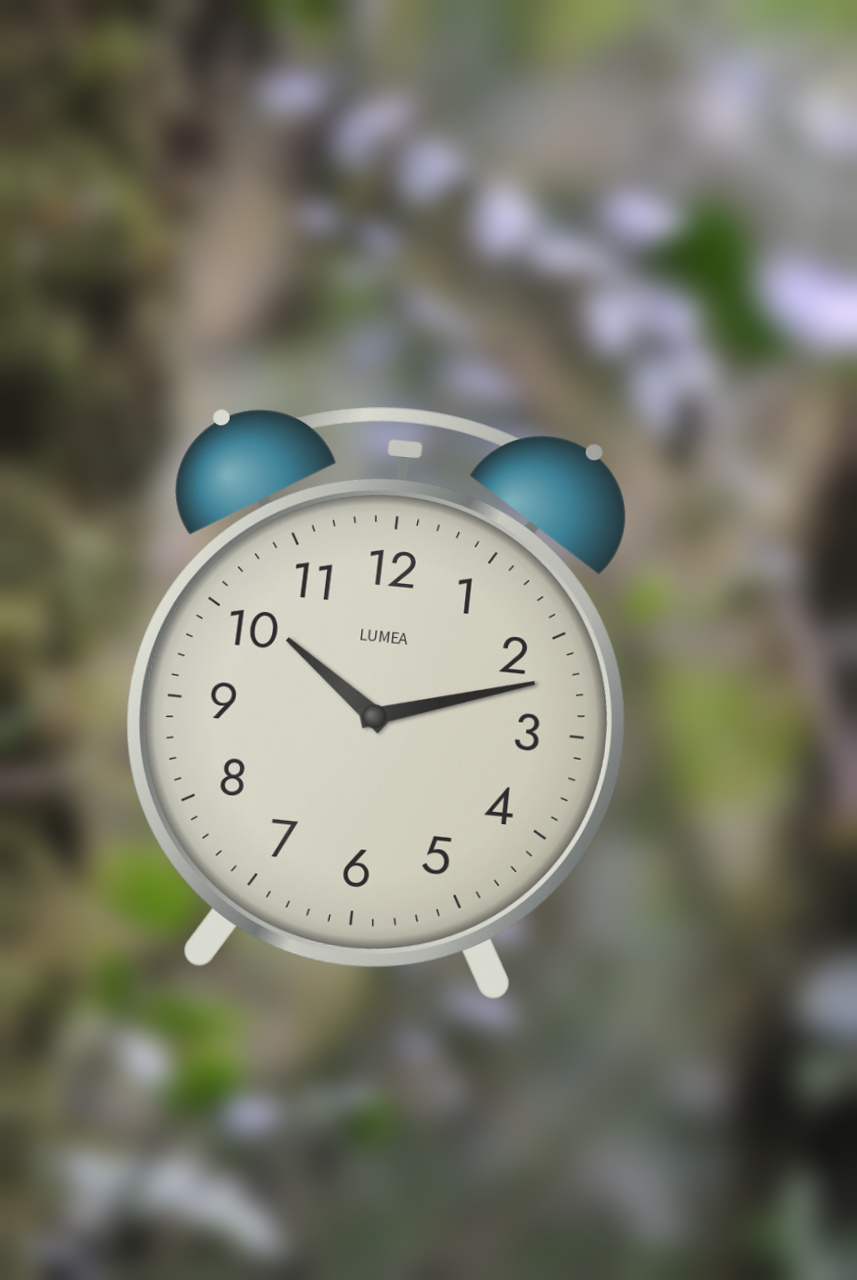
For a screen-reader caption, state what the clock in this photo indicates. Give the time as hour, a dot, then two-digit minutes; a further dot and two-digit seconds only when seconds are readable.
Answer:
10.12
